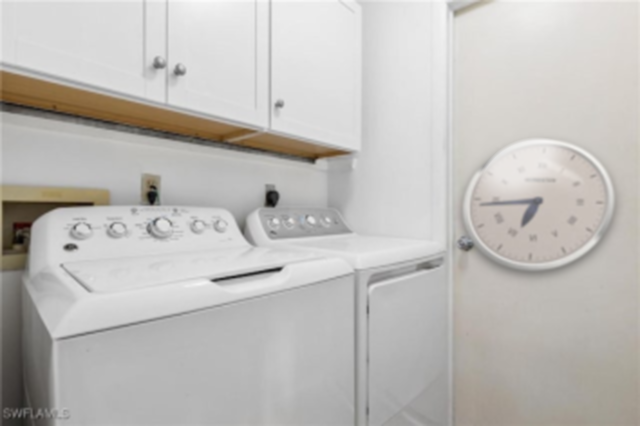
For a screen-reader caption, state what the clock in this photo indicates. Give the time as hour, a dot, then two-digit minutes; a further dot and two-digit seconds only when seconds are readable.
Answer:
6.44
